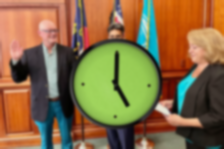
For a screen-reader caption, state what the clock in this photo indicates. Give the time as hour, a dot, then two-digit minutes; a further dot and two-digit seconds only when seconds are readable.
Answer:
5.00
